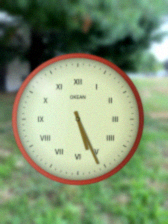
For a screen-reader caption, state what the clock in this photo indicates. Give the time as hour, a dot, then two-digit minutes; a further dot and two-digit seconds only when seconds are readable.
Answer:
5.26
